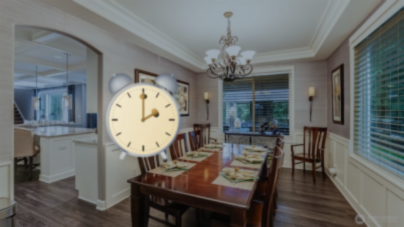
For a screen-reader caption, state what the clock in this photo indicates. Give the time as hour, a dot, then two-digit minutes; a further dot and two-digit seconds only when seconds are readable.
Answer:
2.00
